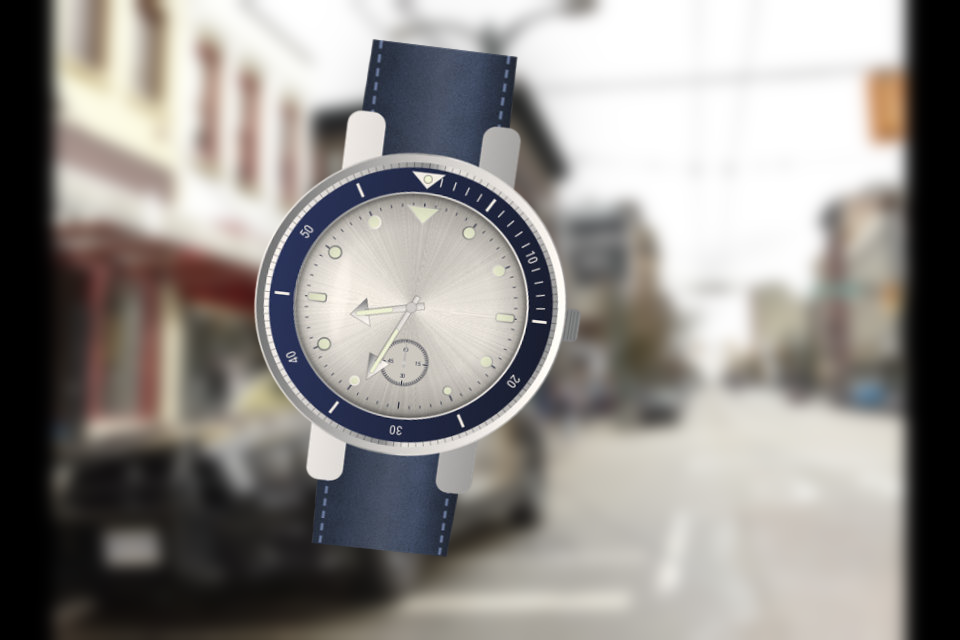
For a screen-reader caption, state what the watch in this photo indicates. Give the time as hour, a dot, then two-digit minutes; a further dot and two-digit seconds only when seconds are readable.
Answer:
8.34
